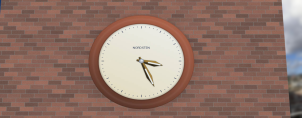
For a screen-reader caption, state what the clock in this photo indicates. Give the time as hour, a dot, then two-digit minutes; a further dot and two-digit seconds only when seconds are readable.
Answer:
3.26
